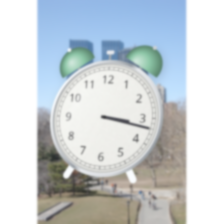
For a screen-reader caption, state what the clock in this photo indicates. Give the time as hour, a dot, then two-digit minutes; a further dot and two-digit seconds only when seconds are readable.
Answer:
3.17
